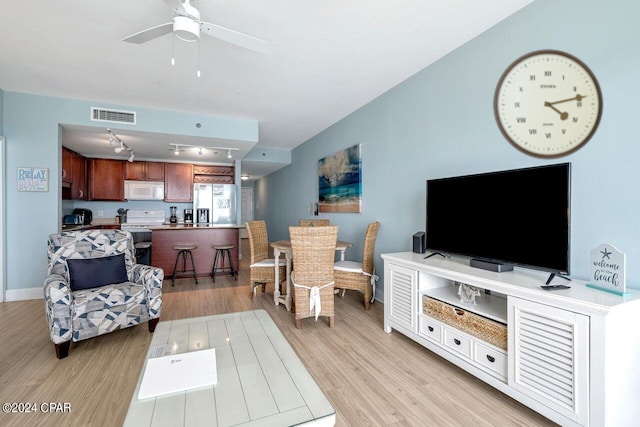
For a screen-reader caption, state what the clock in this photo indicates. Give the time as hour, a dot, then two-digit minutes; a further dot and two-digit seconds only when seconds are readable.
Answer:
4.13
